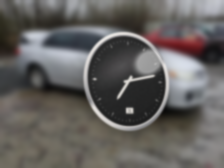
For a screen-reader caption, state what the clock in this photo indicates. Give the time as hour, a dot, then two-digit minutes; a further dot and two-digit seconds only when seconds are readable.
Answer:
7.13
